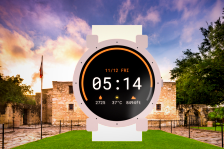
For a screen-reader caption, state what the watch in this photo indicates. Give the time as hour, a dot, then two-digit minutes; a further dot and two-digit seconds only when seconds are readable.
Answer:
5.14
